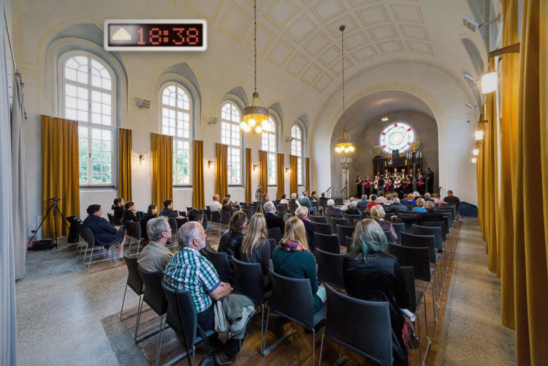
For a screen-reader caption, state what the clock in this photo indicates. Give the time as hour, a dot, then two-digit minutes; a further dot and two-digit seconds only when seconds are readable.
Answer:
18.38
